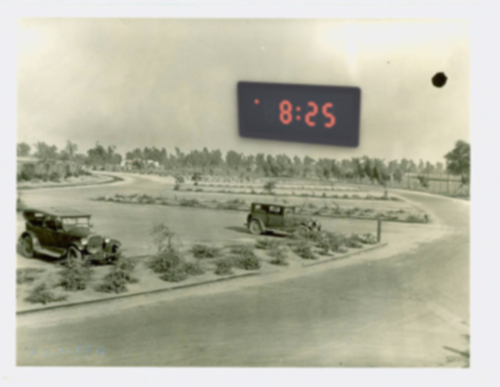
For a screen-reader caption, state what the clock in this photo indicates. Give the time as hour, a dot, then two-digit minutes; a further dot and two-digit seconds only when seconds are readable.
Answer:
8.25
